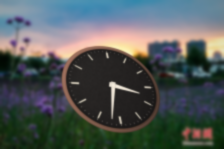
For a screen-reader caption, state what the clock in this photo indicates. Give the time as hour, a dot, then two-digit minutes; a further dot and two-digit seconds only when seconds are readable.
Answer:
3.32
